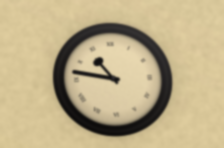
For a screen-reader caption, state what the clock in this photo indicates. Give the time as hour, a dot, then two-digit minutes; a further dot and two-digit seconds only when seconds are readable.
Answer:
10.47
